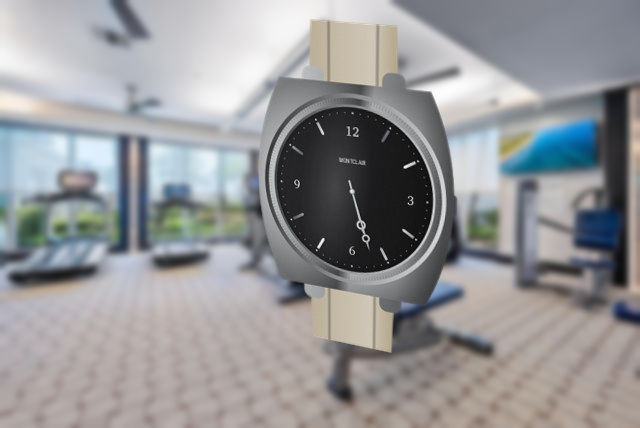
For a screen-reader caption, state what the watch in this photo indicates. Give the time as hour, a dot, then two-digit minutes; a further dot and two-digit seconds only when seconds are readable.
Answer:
5.27
